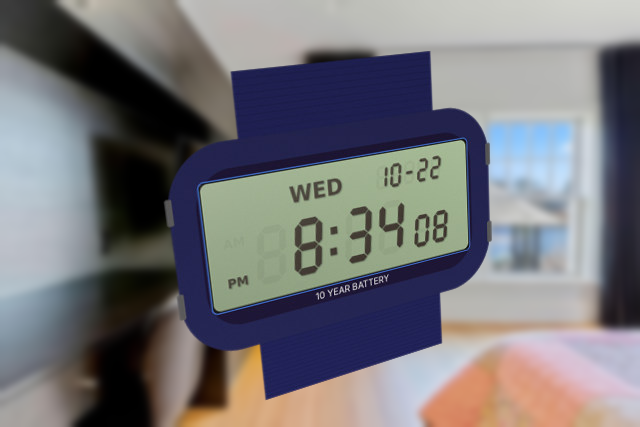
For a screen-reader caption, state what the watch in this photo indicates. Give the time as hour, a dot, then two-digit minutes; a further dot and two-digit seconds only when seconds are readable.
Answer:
8.34.08
